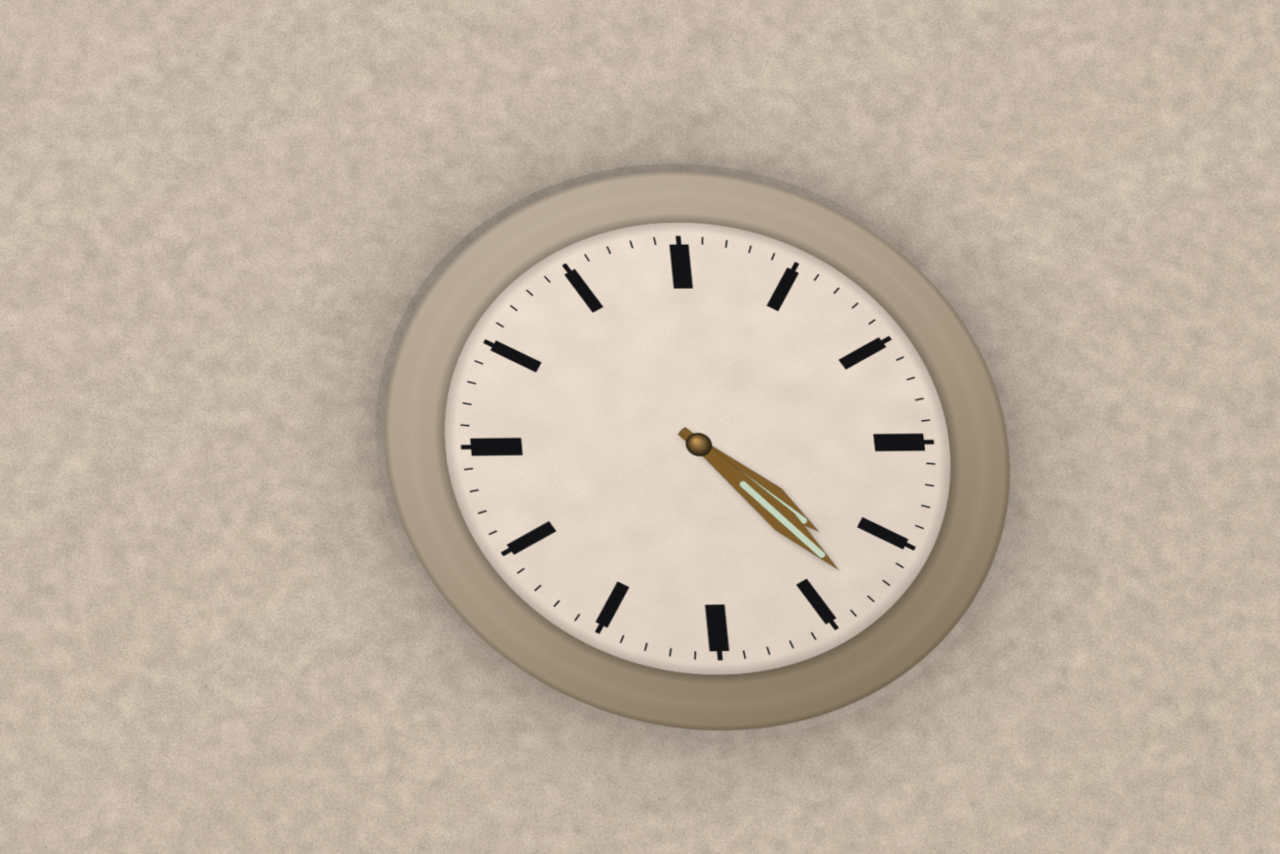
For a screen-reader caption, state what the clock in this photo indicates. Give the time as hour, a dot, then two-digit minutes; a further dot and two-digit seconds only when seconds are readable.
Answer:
4.23
